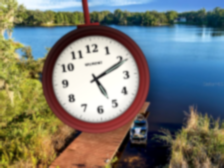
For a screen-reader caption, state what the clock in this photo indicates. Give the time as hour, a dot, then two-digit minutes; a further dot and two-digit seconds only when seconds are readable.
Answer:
5.11
